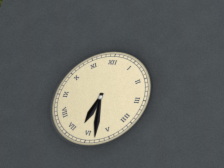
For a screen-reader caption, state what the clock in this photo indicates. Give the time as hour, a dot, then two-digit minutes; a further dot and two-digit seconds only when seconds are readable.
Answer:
6.28
